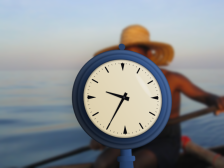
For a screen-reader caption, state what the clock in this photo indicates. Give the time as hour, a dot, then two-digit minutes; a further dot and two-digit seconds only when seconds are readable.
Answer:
9.35
